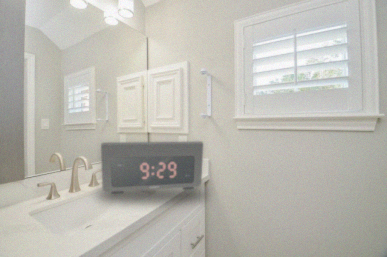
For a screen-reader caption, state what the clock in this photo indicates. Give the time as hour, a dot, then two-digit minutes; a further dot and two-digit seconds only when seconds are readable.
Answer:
9.29
